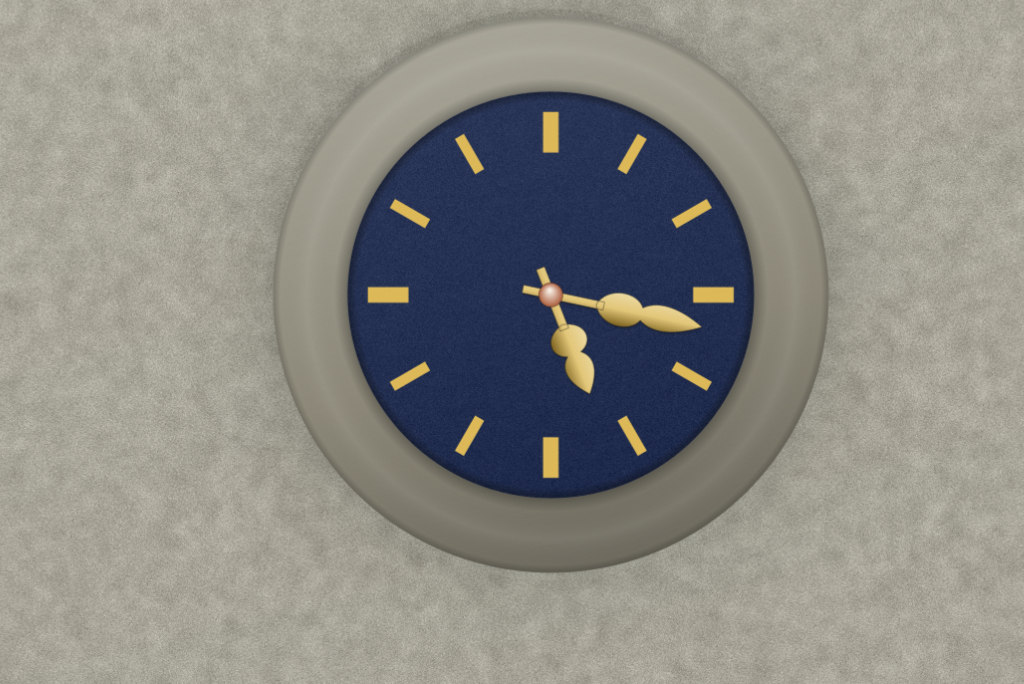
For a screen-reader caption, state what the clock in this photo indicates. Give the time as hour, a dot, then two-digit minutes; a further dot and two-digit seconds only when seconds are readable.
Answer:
5.17
